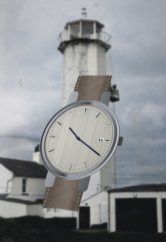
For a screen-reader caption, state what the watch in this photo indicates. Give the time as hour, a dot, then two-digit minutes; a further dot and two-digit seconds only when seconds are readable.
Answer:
10.20
